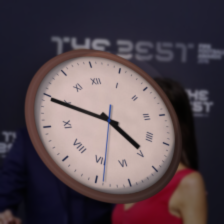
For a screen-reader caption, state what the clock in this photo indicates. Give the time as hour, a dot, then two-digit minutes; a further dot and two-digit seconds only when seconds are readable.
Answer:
4.49.34
